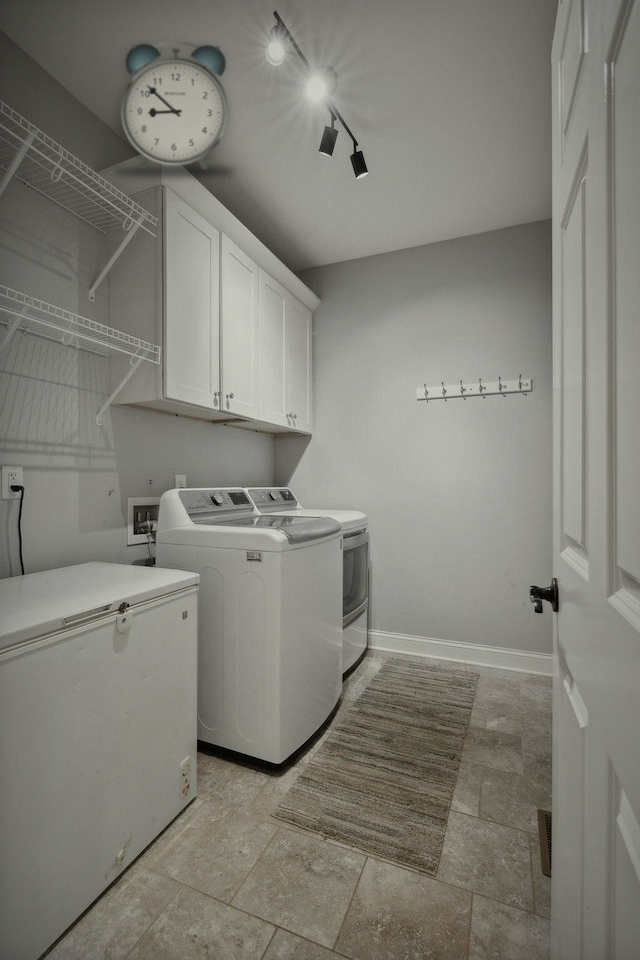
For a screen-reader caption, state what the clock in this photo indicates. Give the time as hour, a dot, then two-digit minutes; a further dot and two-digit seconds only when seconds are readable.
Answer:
8.52
